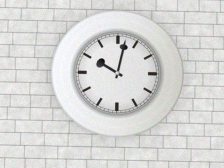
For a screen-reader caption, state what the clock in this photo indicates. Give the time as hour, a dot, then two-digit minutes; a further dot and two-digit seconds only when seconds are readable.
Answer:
10.02
